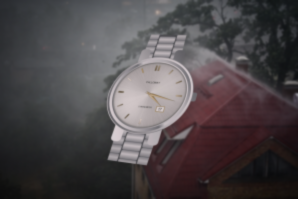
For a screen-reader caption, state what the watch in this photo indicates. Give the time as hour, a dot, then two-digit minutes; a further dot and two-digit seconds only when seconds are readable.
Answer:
4.17
